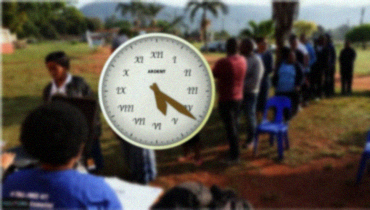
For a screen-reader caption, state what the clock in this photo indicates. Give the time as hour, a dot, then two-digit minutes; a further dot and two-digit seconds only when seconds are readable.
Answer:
5.21
